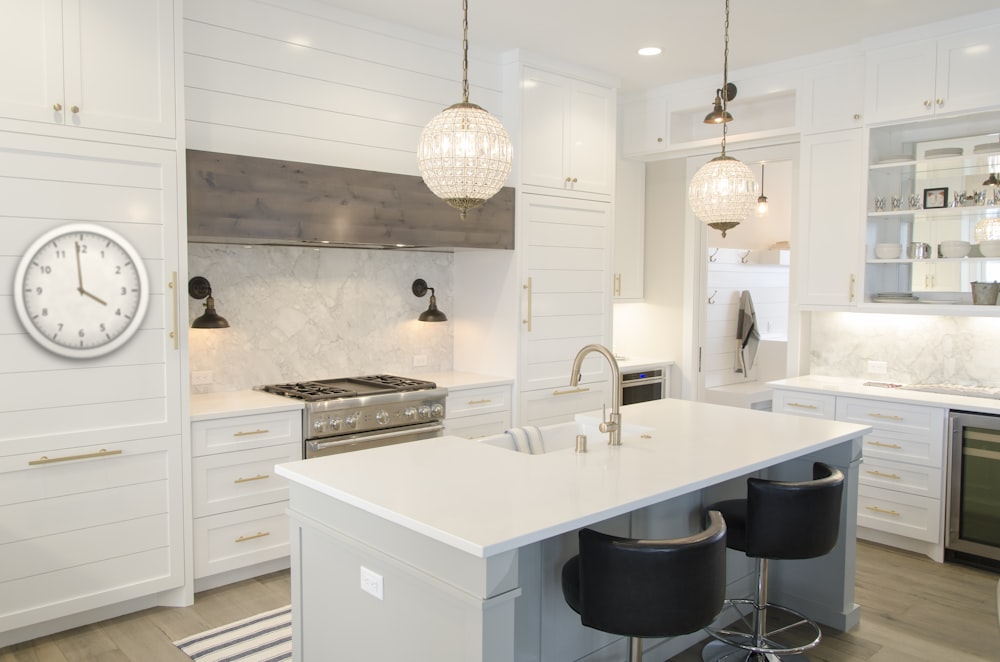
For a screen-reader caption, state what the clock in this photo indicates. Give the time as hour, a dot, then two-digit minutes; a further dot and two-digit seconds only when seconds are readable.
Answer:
3.59
